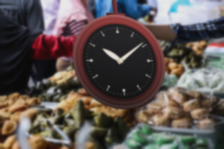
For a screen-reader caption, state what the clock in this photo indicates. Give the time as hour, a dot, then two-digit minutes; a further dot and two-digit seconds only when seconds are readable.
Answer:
10.09
